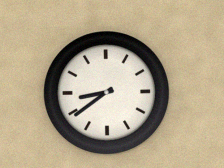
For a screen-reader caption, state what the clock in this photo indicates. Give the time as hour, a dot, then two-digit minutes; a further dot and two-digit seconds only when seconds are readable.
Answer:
8.39
